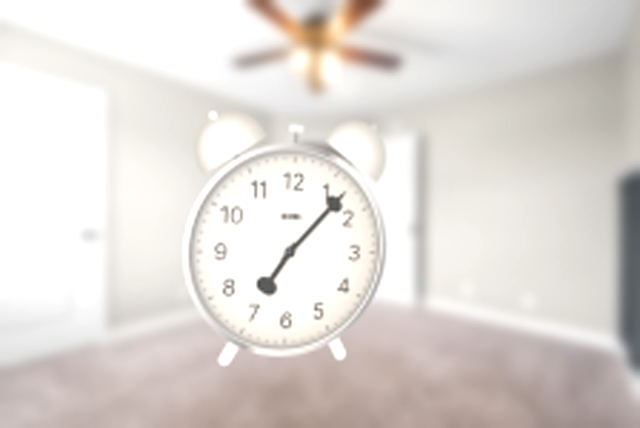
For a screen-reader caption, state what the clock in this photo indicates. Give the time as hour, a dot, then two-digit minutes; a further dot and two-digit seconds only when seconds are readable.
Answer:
7.07
